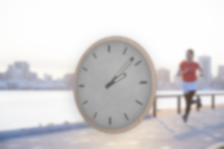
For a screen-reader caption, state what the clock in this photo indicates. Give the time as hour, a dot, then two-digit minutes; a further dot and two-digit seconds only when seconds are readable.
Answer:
2.08
